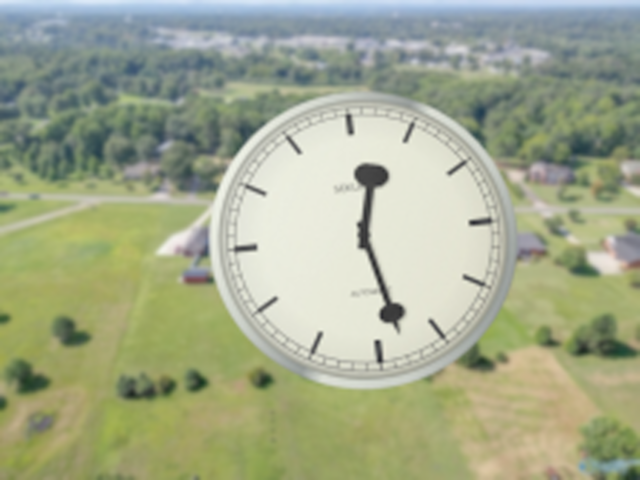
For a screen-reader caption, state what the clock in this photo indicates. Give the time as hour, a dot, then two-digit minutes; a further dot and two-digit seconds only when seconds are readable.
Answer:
12.28
